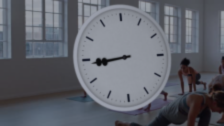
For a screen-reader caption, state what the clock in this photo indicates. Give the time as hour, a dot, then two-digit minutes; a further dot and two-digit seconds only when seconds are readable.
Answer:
8.44
